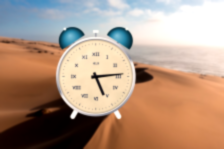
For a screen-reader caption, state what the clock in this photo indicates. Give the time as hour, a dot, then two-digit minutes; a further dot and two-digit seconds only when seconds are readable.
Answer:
5.14
